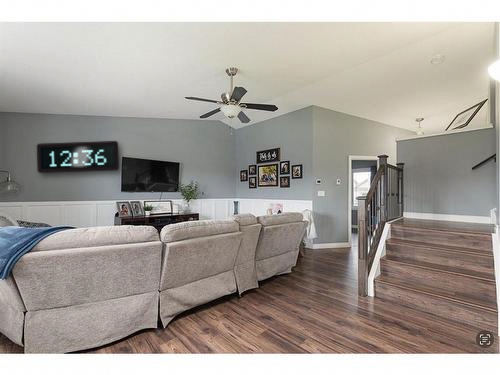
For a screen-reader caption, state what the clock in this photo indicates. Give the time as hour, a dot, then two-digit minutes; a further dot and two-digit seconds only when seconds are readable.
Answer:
12.36
